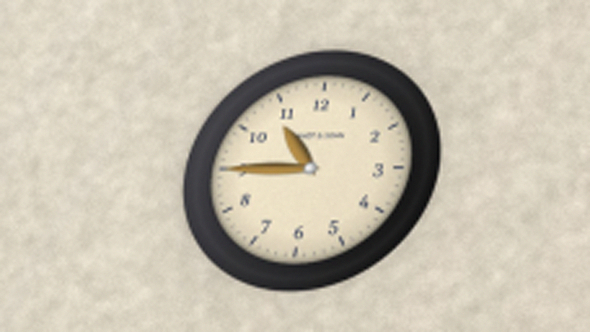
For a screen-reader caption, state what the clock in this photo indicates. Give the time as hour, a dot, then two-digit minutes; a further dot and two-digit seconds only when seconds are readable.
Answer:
10.45
